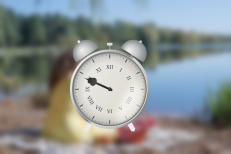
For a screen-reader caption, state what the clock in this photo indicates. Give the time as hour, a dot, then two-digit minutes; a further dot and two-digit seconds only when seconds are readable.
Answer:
9.49
